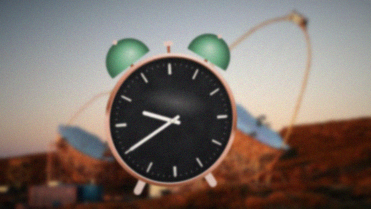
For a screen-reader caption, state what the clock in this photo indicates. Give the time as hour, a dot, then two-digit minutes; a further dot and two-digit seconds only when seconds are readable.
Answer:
9.40
